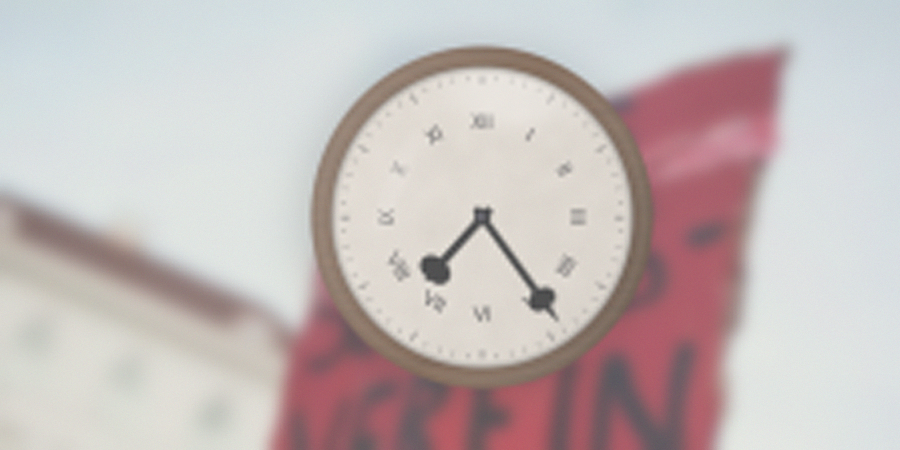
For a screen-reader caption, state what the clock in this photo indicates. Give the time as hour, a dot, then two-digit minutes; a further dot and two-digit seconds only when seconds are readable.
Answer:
7.24
